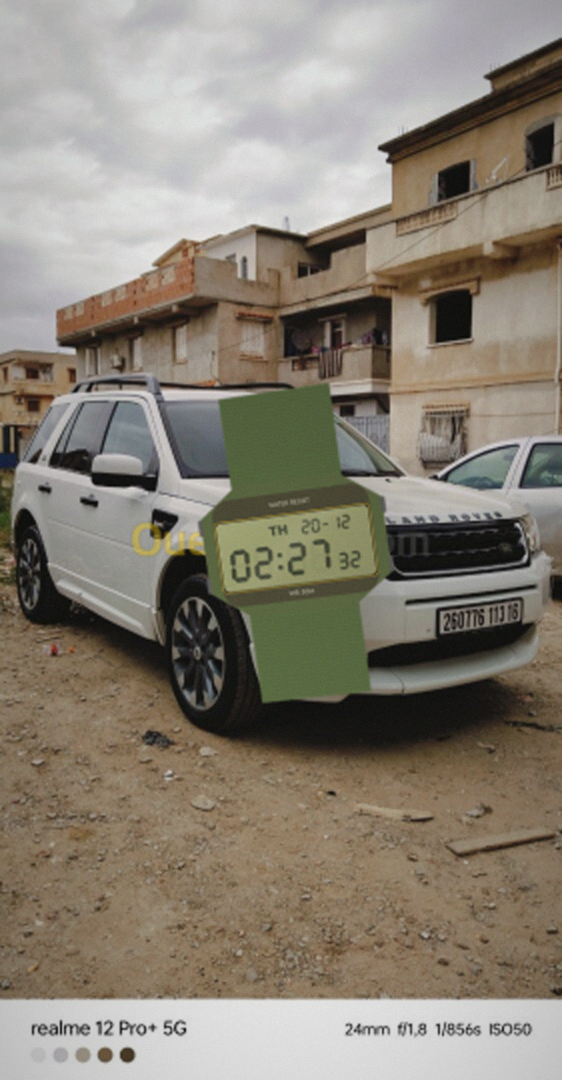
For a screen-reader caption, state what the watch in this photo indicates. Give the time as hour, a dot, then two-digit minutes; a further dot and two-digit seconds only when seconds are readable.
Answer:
2.27.32
